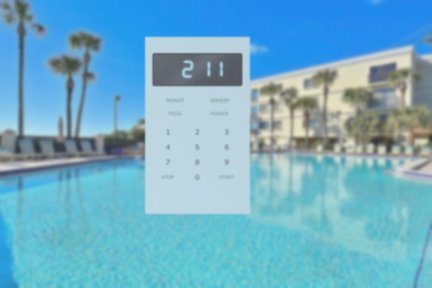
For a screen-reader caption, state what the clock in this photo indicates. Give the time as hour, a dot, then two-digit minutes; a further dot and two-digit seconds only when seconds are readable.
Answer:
2.11
